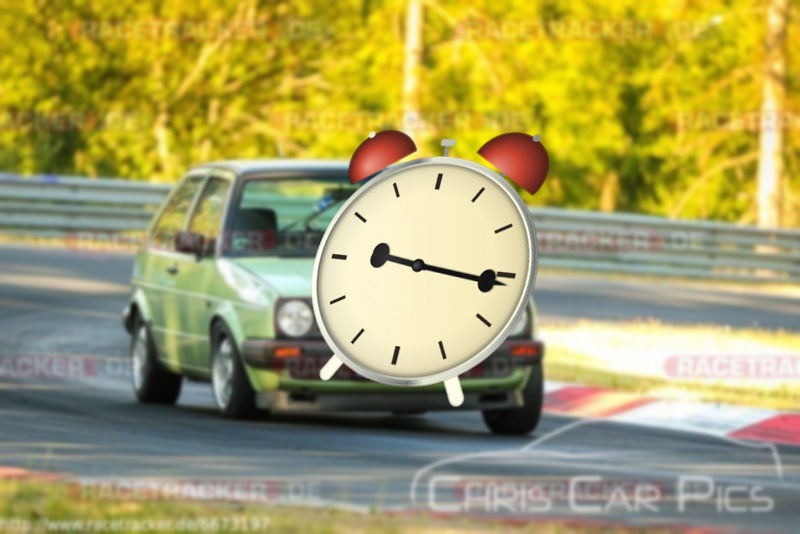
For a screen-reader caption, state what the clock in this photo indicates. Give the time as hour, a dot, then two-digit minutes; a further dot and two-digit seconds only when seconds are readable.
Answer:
9.16
